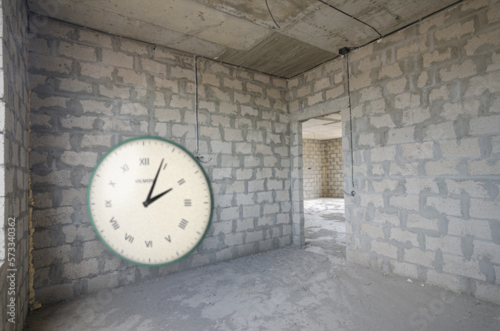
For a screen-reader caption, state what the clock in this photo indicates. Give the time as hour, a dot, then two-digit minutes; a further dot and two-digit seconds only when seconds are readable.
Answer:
2.04
